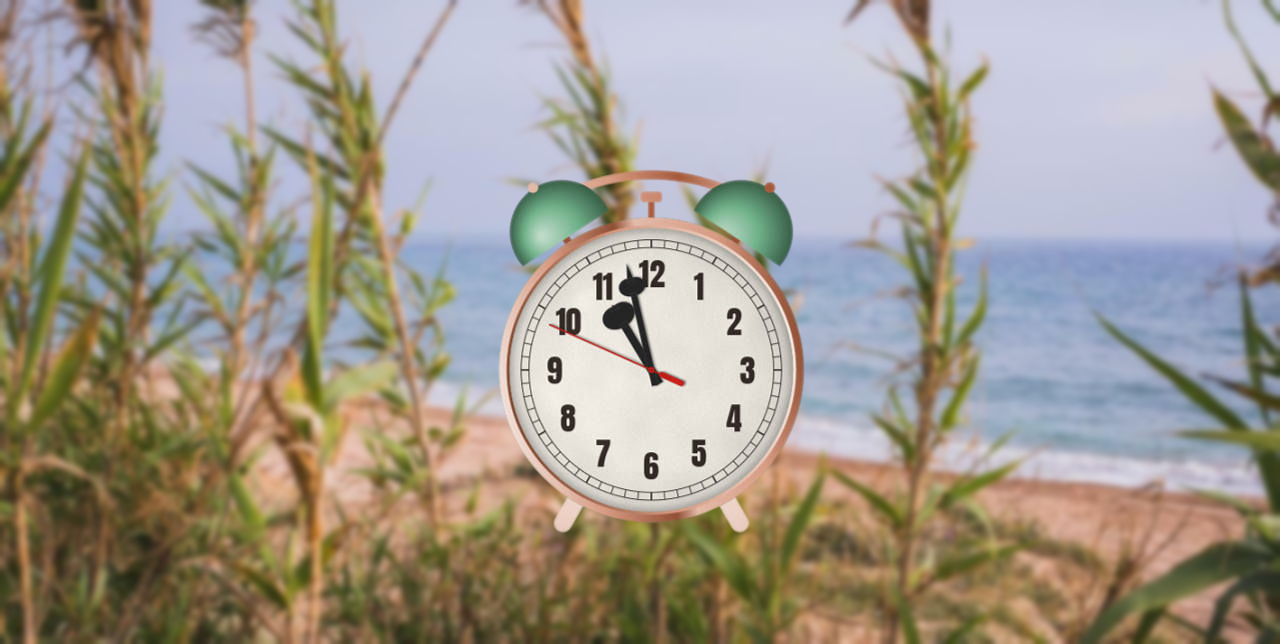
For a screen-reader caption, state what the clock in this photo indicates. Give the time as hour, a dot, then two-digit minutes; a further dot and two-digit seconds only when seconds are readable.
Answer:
10.57.49
